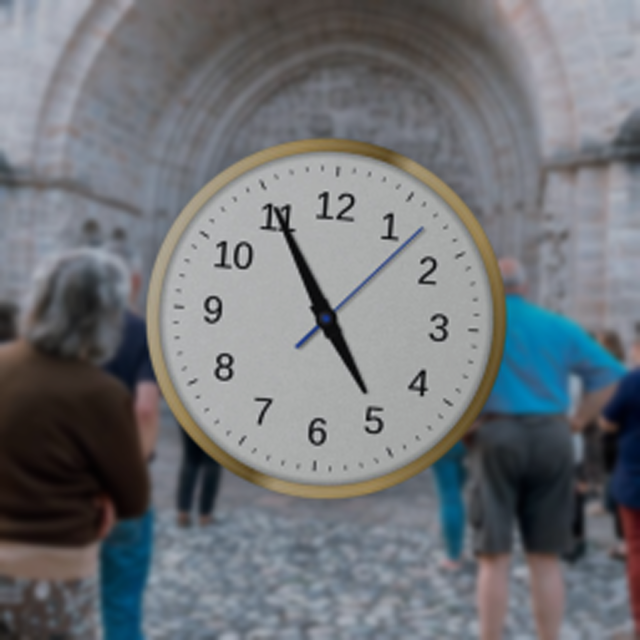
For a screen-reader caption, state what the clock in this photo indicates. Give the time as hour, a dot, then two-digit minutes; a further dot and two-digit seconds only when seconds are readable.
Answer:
4.55.07
